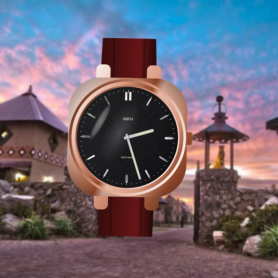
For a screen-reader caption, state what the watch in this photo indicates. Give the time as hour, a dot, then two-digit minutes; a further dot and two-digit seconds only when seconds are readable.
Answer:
2.27
